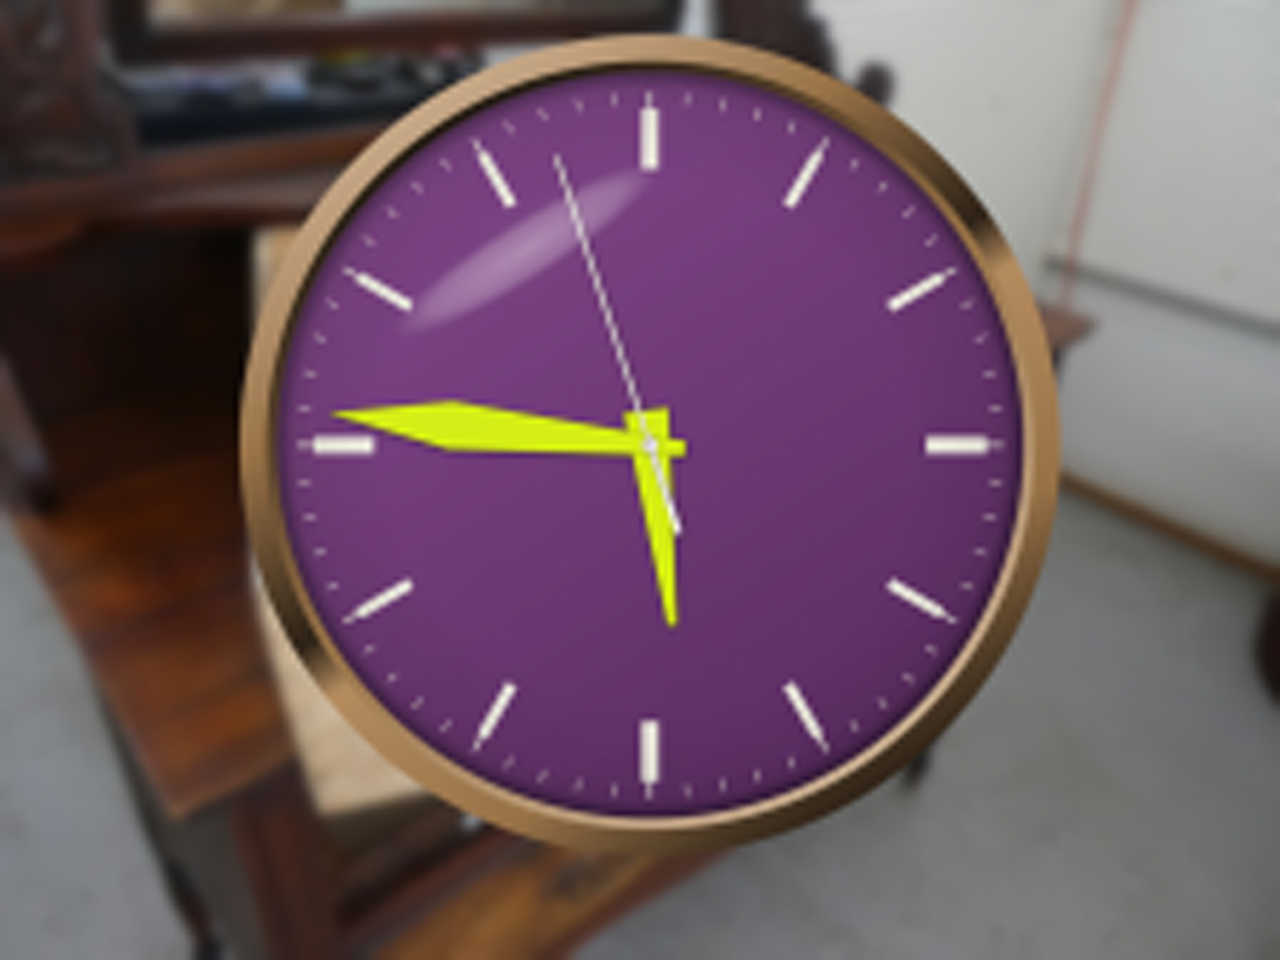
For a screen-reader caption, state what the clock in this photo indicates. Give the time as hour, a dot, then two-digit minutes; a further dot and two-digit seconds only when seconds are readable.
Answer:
5.45.57
